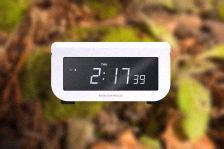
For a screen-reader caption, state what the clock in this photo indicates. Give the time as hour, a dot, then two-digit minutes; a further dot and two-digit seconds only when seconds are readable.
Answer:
2.17.39
